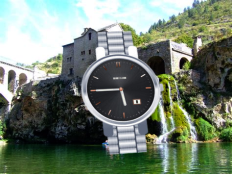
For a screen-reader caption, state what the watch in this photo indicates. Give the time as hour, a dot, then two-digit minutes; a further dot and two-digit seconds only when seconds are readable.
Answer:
5.45
